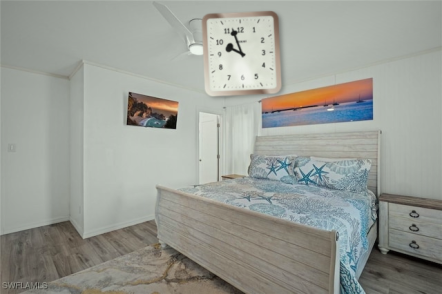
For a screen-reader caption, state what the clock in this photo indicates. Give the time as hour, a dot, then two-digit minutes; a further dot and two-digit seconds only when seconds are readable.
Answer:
9.57
